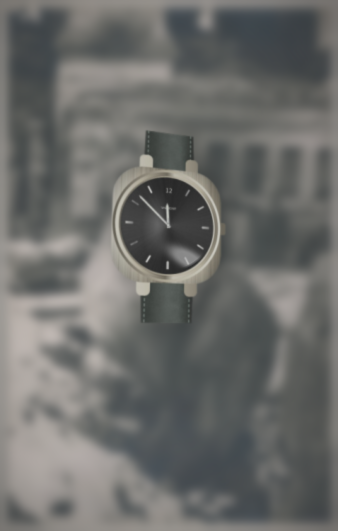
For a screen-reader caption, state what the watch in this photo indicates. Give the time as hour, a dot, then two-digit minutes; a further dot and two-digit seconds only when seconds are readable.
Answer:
11.52
